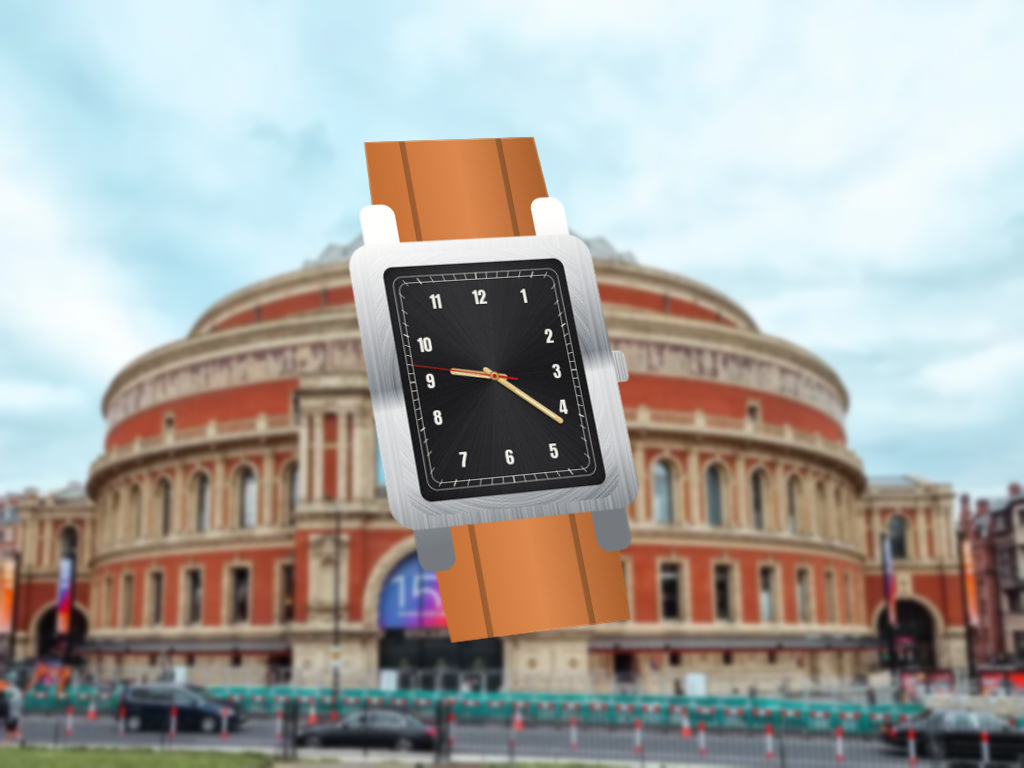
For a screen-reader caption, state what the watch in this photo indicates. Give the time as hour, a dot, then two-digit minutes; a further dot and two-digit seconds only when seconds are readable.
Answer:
9.21.47
